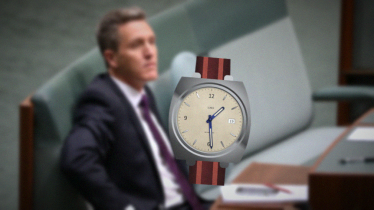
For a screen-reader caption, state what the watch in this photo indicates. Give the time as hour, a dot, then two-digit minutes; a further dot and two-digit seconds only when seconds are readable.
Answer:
1.29
